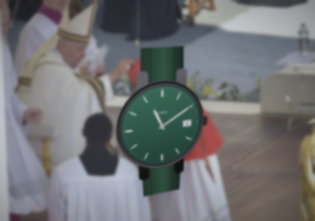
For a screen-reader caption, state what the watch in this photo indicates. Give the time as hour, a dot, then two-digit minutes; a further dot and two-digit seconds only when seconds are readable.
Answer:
11.10
